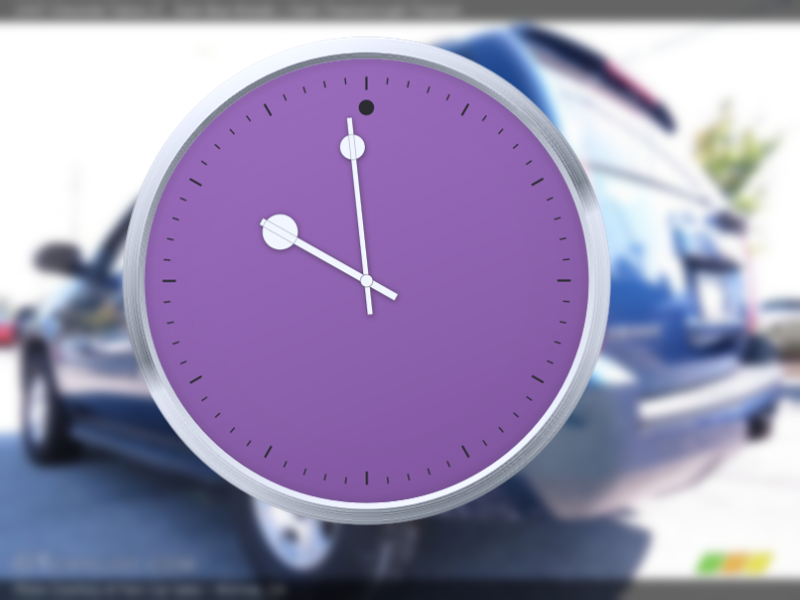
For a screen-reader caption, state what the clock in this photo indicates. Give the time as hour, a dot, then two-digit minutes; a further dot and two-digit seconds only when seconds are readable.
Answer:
9.59
